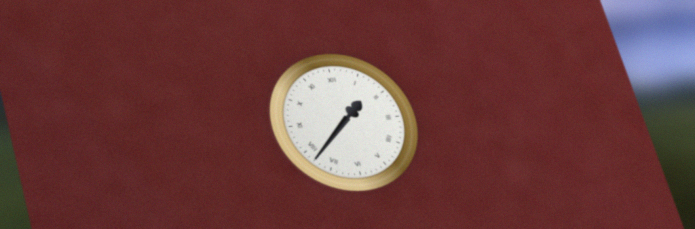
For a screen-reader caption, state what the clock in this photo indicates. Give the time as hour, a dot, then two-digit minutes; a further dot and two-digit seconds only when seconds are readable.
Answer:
1.38
